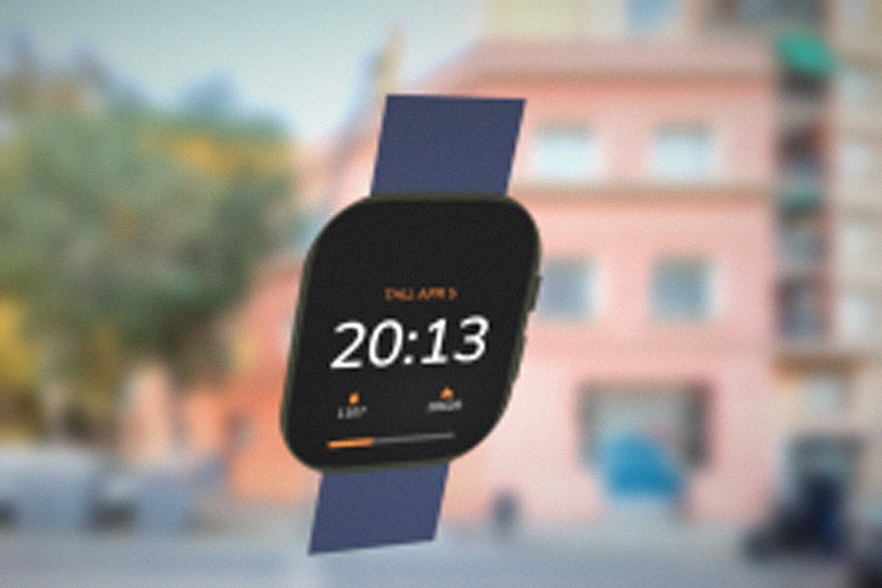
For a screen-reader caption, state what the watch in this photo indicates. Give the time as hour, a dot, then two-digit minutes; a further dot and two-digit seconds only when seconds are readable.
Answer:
20.13
